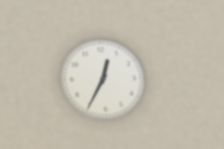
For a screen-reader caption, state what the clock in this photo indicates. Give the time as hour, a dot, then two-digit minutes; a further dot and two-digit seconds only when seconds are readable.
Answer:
12.35
